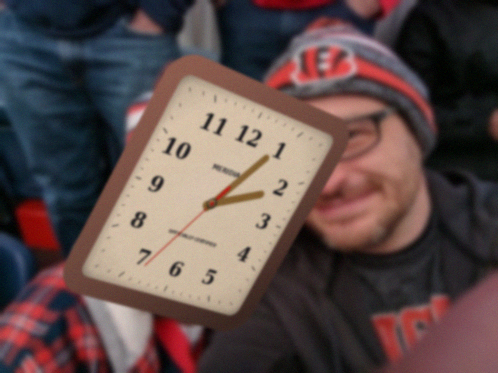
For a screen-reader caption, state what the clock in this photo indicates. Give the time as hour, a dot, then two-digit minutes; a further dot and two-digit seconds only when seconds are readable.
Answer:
2.04.34
